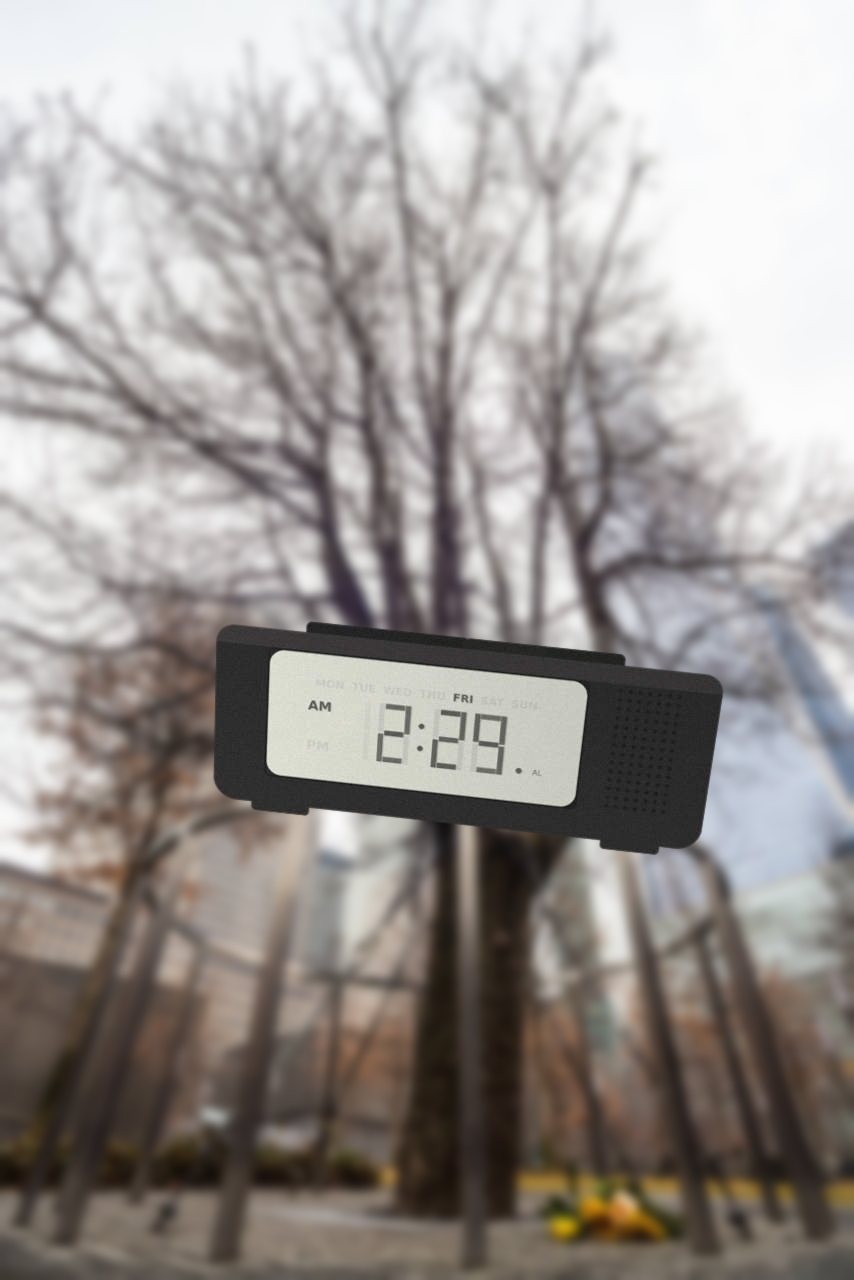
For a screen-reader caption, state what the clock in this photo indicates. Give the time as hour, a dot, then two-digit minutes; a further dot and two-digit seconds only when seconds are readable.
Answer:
2.29
